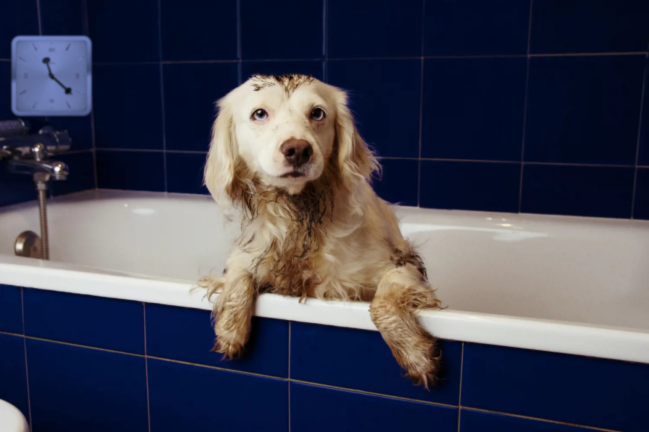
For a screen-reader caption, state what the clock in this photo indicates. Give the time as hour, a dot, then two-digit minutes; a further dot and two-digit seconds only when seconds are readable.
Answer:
11.22
